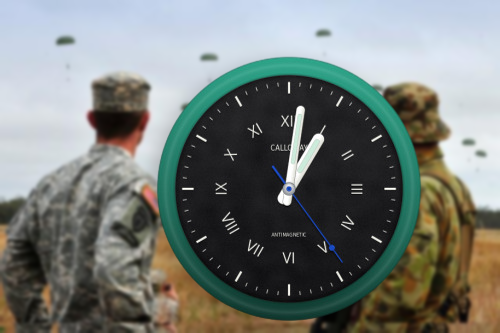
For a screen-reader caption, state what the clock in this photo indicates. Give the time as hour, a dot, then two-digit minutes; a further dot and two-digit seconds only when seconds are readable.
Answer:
1.01.24
